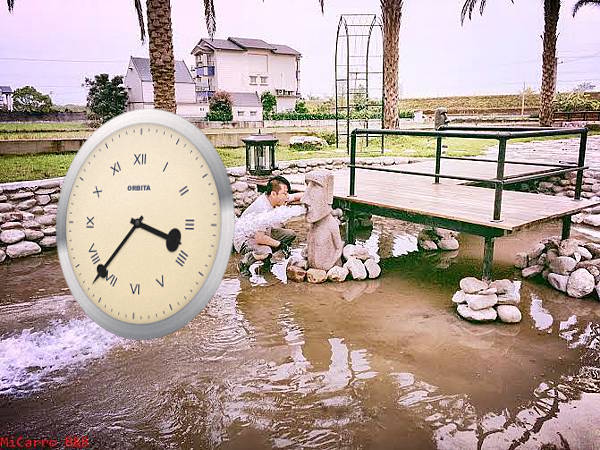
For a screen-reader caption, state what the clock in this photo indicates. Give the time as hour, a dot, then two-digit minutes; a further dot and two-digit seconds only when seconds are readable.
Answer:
3.37
